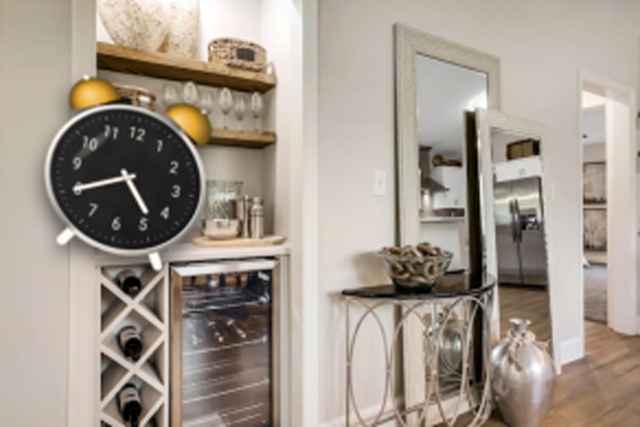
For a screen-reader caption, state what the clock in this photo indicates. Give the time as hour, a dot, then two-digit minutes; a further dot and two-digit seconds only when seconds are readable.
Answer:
4.40
